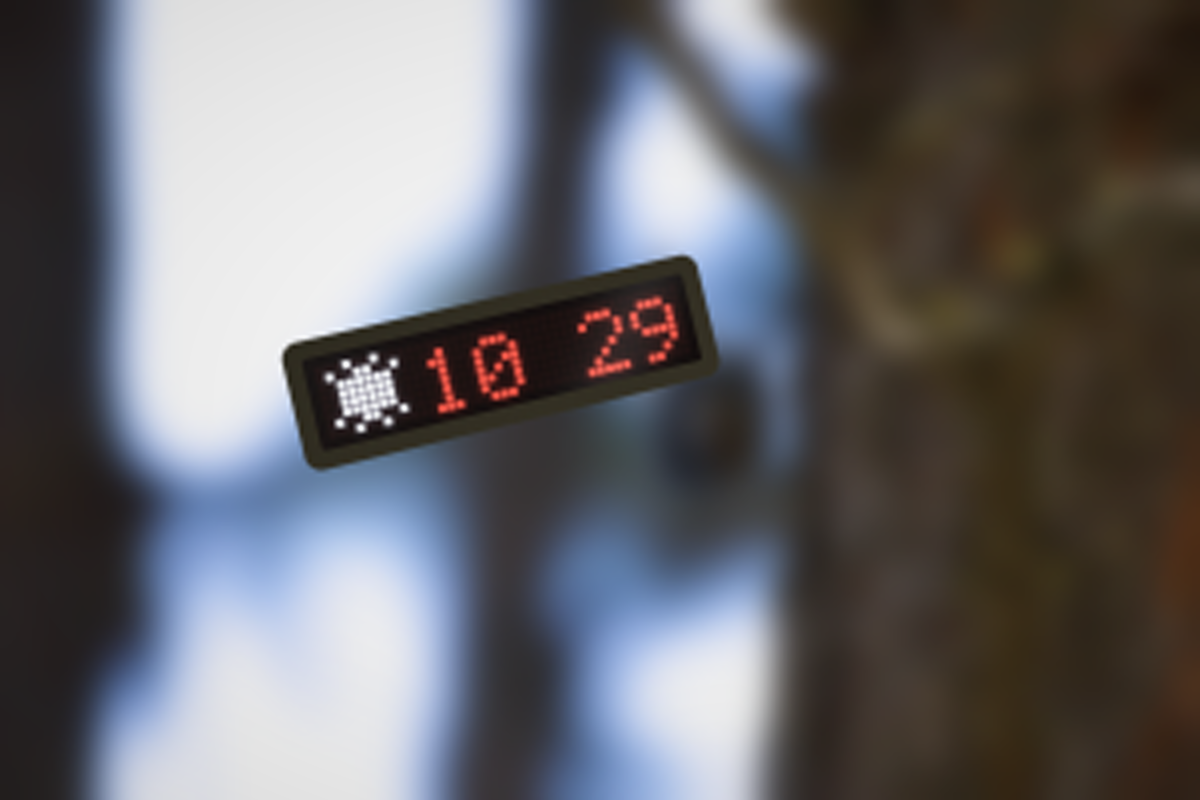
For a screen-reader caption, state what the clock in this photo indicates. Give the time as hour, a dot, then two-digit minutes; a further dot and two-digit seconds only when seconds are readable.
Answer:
10.29
